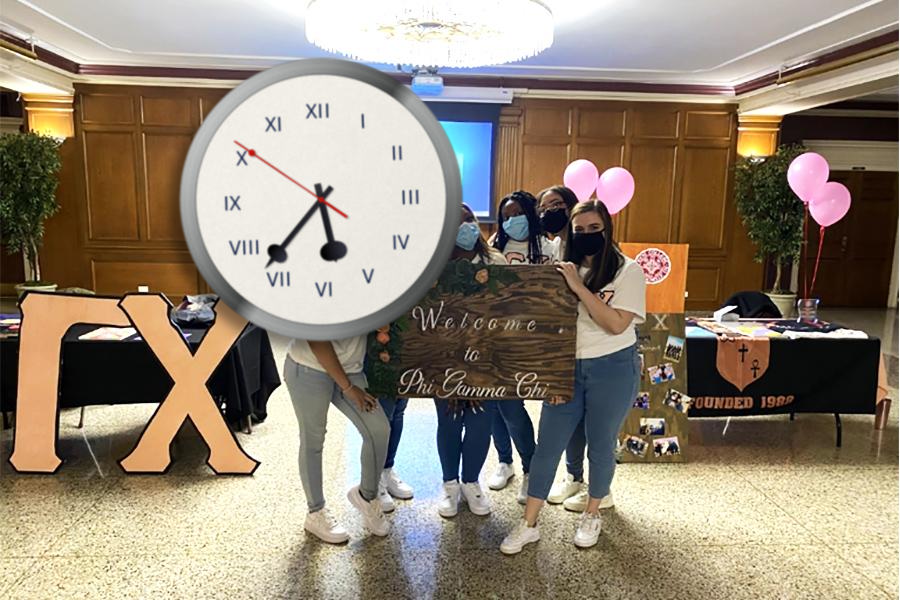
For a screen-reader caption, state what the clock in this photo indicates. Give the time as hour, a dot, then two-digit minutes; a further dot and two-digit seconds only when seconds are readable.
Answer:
5.36.51
